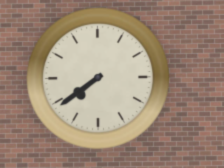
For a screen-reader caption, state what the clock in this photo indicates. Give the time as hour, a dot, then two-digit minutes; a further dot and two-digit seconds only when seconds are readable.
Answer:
7.39
